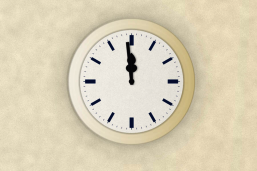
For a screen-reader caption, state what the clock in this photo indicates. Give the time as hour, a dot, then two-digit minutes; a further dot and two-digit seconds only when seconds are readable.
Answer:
11.59
